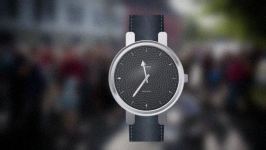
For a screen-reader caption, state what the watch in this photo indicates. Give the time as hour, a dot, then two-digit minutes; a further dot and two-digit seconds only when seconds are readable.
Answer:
11.36
